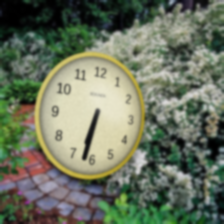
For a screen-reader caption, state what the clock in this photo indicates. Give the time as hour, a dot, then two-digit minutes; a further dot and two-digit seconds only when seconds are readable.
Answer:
6.32
